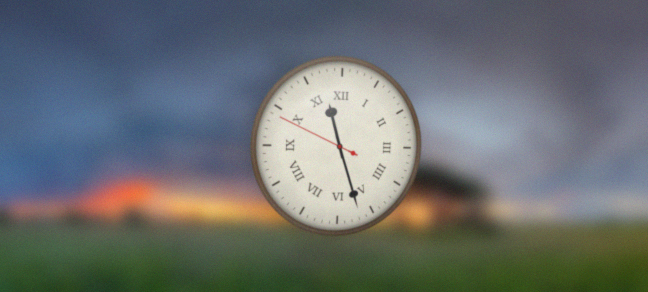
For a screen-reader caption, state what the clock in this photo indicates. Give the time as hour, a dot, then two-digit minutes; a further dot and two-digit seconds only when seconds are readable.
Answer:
11.26.49
